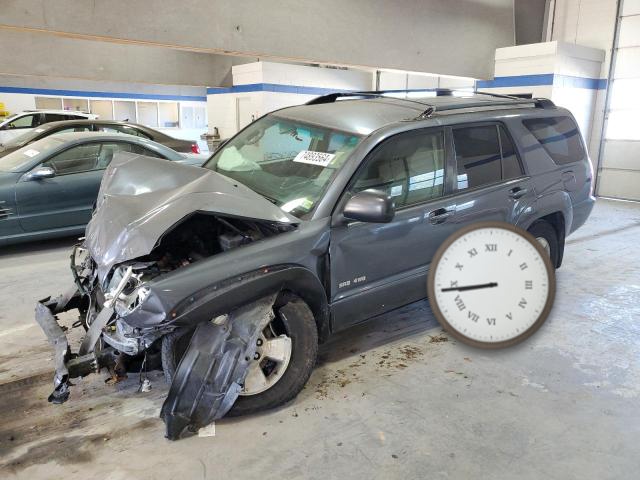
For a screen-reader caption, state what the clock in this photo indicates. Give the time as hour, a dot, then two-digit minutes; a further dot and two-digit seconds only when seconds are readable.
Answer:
8.44
